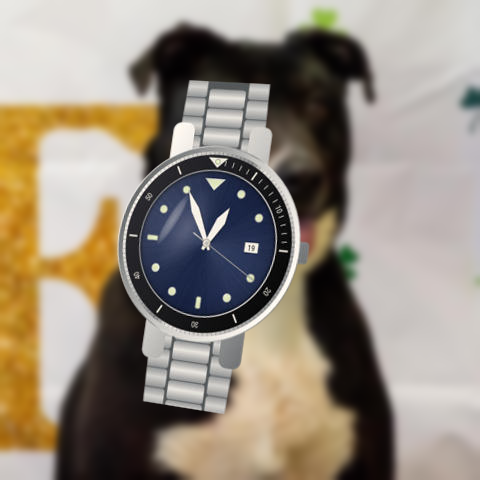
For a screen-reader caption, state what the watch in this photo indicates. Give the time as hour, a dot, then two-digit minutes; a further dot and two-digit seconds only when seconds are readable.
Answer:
12.55.20
